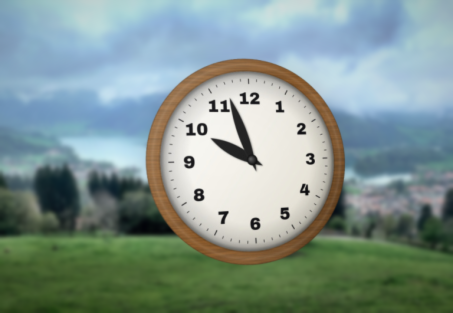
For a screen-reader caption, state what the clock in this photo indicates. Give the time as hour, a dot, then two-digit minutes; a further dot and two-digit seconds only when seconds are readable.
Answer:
9.57
